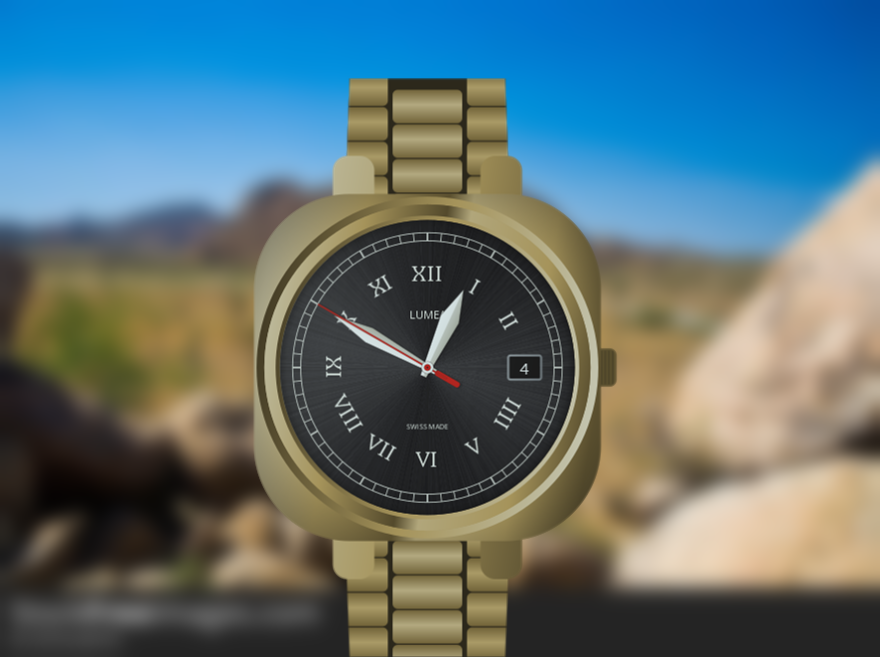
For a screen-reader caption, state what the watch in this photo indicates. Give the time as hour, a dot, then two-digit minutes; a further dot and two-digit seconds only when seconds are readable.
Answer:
12.49.50
